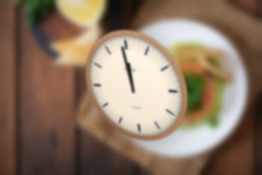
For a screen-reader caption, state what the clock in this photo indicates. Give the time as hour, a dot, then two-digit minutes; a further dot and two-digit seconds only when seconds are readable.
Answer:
11.59
